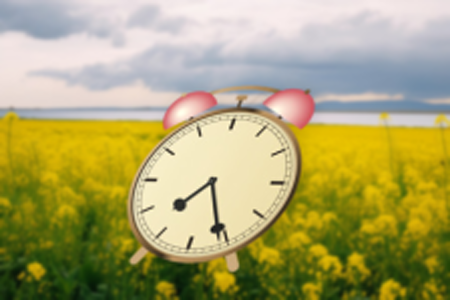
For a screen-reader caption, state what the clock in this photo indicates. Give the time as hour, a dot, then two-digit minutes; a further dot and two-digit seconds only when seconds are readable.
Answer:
7.26
